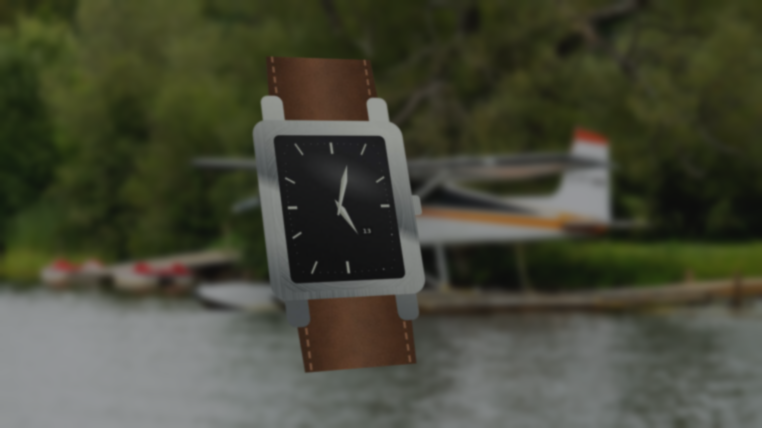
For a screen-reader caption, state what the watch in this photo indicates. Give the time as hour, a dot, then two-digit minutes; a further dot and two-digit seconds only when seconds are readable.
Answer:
5.03
